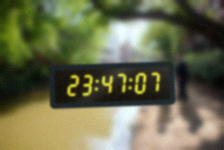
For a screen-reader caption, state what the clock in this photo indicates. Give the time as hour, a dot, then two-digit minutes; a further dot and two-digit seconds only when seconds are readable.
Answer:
23.47.07
